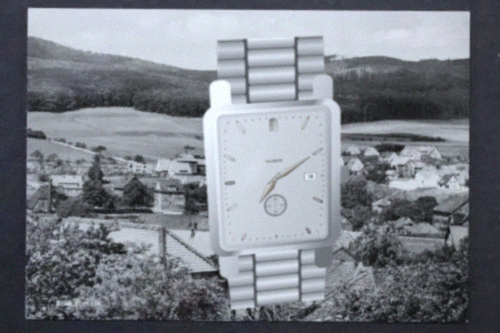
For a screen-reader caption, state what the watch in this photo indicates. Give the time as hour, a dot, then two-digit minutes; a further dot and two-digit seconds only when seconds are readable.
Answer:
7.10
